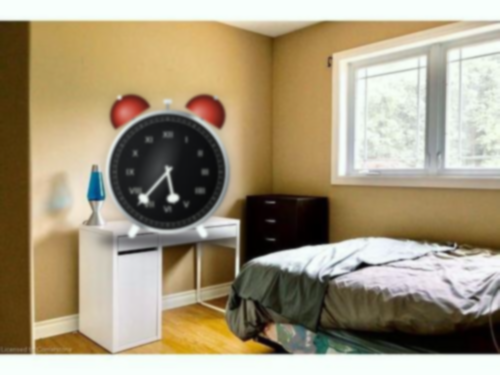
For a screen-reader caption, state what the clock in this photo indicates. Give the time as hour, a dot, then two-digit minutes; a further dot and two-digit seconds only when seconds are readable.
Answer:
5.37
